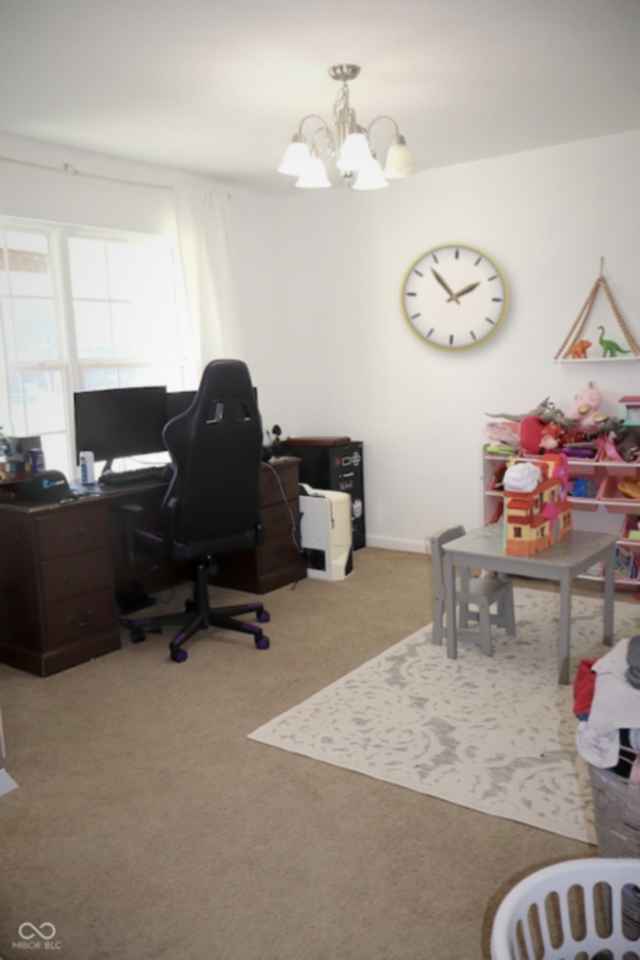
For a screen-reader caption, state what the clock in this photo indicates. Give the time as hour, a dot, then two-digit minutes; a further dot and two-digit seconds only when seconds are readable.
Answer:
1.53
